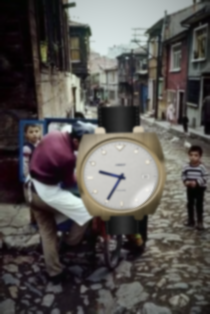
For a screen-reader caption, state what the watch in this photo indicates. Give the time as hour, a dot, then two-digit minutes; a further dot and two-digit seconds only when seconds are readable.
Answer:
9.35
